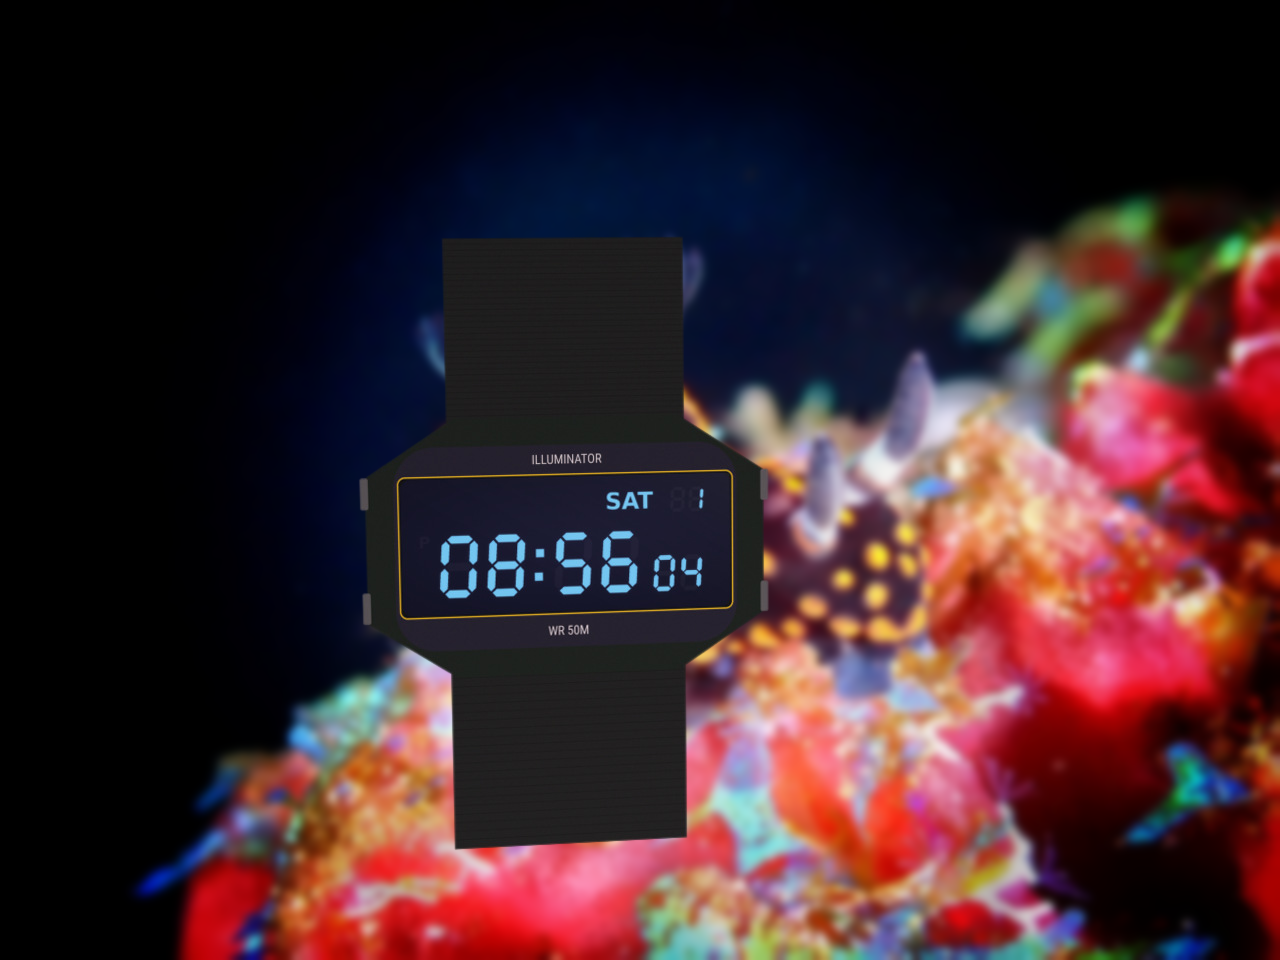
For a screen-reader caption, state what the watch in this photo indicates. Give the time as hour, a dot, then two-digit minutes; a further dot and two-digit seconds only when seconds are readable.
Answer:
8.56.04
